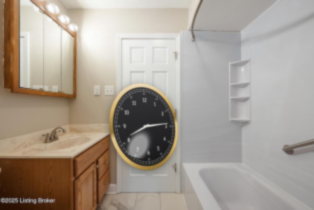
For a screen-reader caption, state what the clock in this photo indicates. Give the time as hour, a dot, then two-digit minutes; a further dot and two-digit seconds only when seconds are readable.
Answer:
8.14
